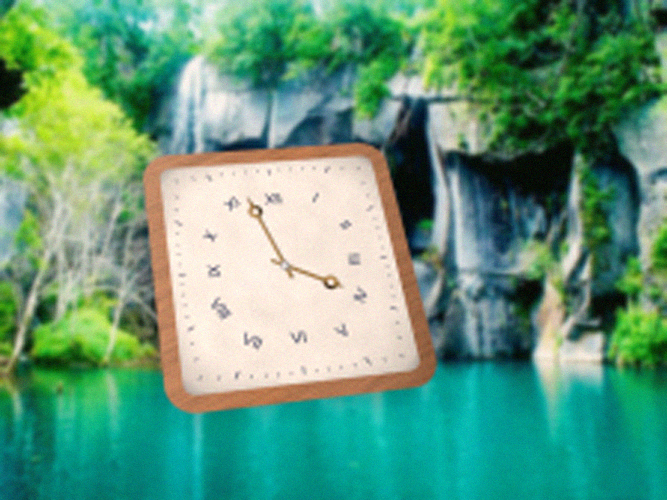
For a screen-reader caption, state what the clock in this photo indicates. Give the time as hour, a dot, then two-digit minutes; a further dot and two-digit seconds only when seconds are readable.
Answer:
3.57
